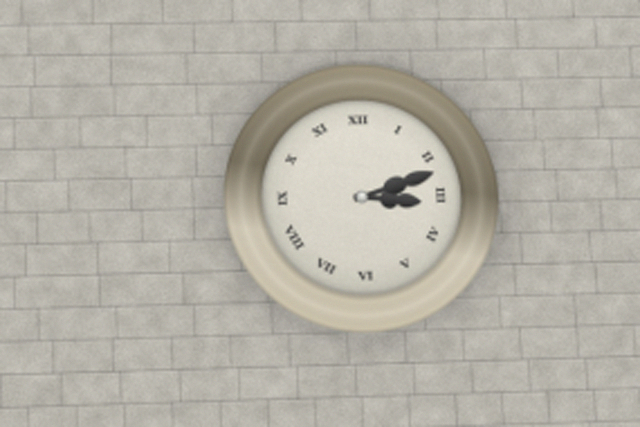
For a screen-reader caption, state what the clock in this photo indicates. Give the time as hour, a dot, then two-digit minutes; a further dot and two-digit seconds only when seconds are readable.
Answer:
3.12
